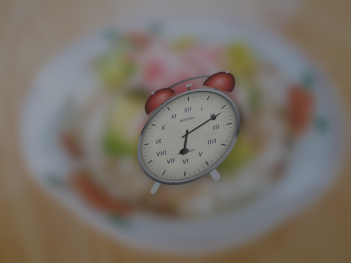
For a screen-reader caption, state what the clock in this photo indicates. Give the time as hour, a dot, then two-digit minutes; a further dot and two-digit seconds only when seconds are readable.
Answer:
6.11
